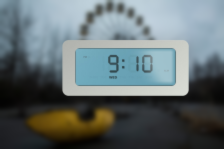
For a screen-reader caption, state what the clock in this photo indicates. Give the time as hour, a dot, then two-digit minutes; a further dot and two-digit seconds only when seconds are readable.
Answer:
9.10
